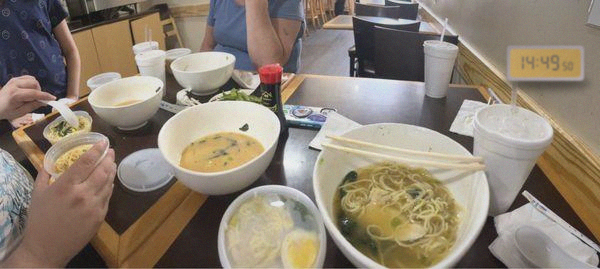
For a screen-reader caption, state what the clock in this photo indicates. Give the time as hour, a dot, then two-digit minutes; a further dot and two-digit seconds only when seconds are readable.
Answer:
14.49
